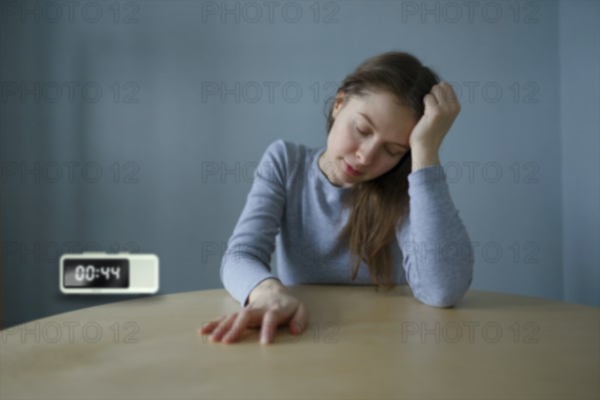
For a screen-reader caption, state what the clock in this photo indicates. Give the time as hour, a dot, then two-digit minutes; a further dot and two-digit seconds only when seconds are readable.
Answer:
0.44
